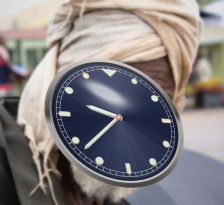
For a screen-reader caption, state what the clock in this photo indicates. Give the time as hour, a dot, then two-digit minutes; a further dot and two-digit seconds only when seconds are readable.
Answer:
9.38
